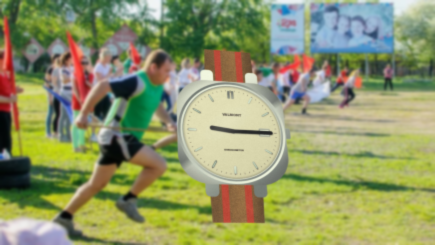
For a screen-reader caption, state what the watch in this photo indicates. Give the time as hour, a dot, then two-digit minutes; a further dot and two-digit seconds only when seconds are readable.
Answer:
9.15
